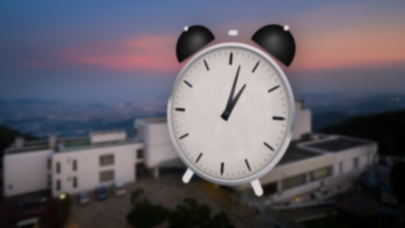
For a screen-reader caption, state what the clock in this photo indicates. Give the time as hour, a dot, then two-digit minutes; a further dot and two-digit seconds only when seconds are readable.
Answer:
1.02
